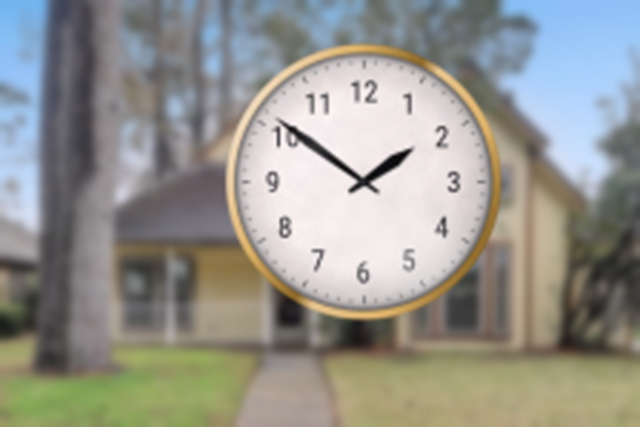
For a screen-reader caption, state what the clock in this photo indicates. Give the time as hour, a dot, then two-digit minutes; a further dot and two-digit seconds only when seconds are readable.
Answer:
1.51
